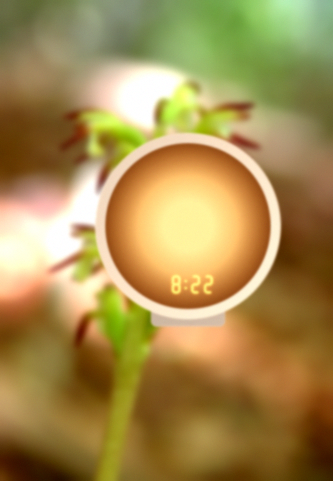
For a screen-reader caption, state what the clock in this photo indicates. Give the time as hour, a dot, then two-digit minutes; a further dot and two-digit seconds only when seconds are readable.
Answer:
8.22
